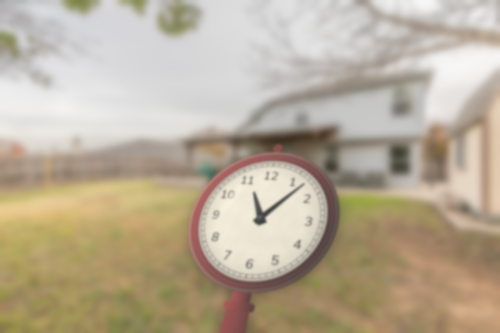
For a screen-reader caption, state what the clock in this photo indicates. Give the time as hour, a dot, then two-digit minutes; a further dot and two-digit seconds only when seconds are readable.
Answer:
11.07
